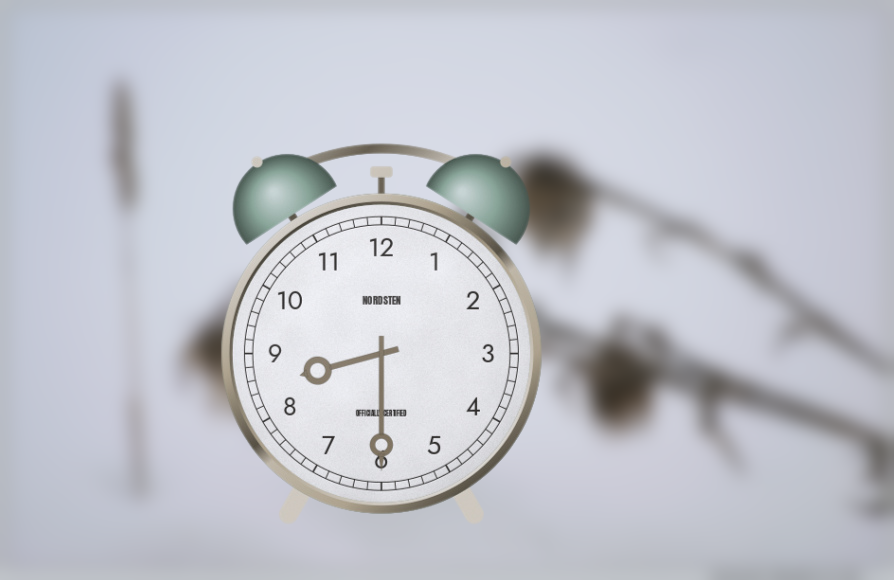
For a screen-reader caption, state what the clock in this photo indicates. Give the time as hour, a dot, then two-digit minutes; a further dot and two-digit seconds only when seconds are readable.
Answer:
8.30
